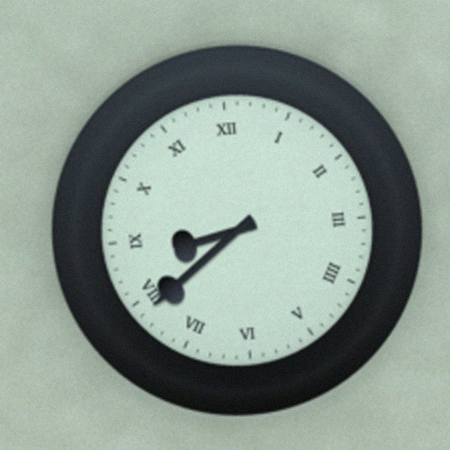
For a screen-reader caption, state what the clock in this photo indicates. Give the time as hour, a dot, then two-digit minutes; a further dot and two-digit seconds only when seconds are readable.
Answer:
8.39
